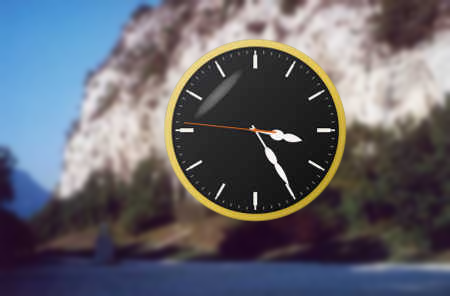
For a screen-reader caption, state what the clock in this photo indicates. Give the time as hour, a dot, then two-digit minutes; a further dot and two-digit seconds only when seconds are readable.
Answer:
3.24.46
